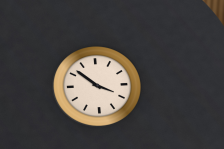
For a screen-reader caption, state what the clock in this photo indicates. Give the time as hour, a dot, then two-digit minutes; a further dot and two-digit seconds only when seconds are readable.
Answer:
3.52
